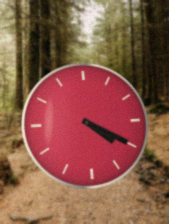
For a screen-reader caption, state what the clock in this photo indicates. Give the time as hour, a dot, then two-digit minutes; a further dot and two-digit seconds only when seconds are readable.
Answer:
4.20
